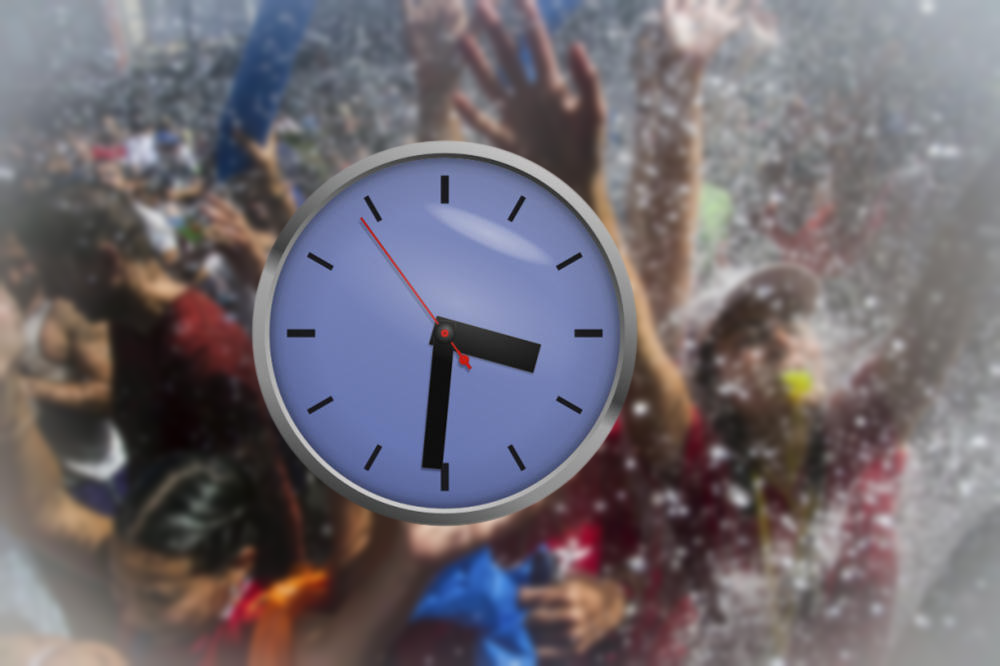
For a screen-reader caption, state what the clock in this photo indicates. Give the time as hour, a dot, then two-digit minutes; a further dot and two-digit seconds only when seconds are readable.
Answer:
3.30.54
